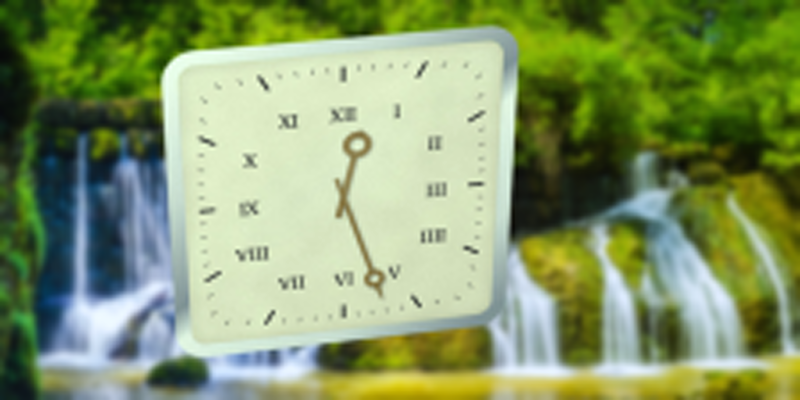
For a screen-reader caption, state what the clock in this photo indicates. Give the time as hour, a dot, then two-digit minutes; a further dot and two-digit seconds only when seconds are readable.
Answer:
12.27
